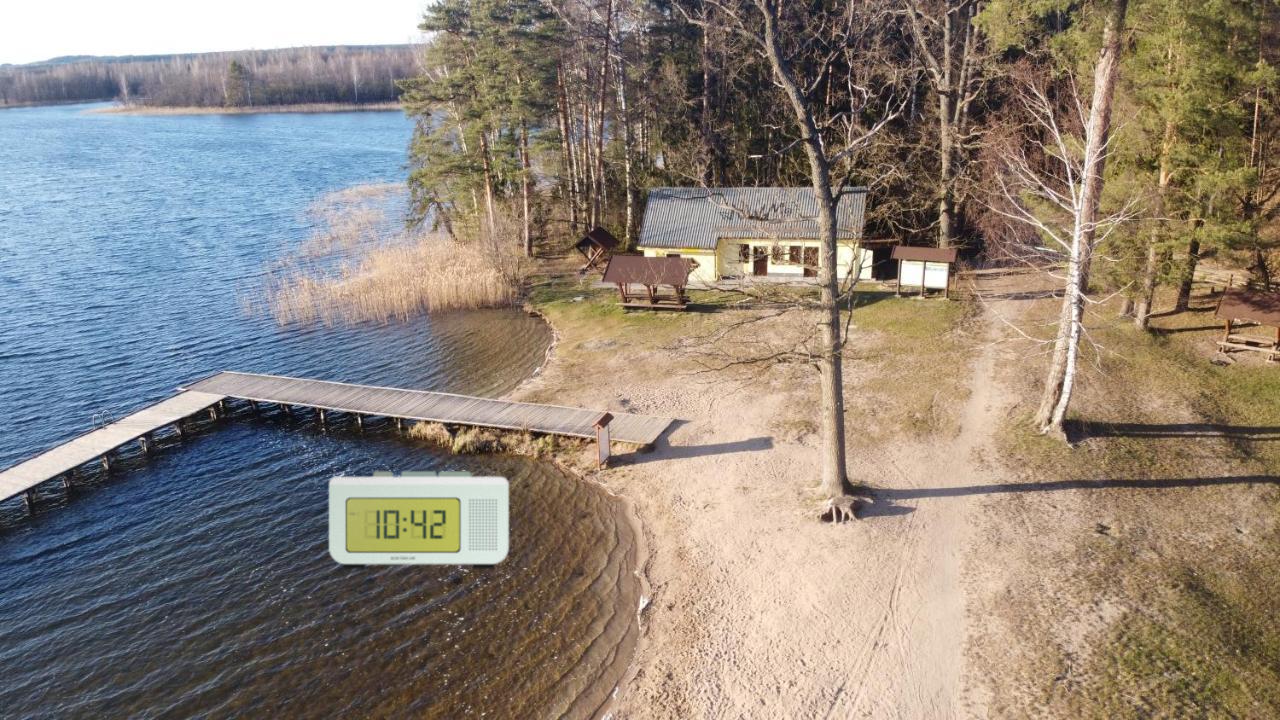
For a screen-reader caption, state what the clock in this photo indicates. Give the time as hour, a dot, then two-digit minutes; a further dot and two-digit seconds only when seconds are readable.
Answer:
10.42
